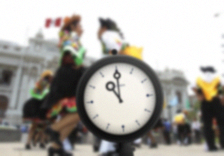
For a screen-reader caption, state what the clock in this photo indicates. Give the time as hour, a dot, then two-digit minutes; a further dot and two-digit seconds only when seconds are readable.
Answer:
11.00
